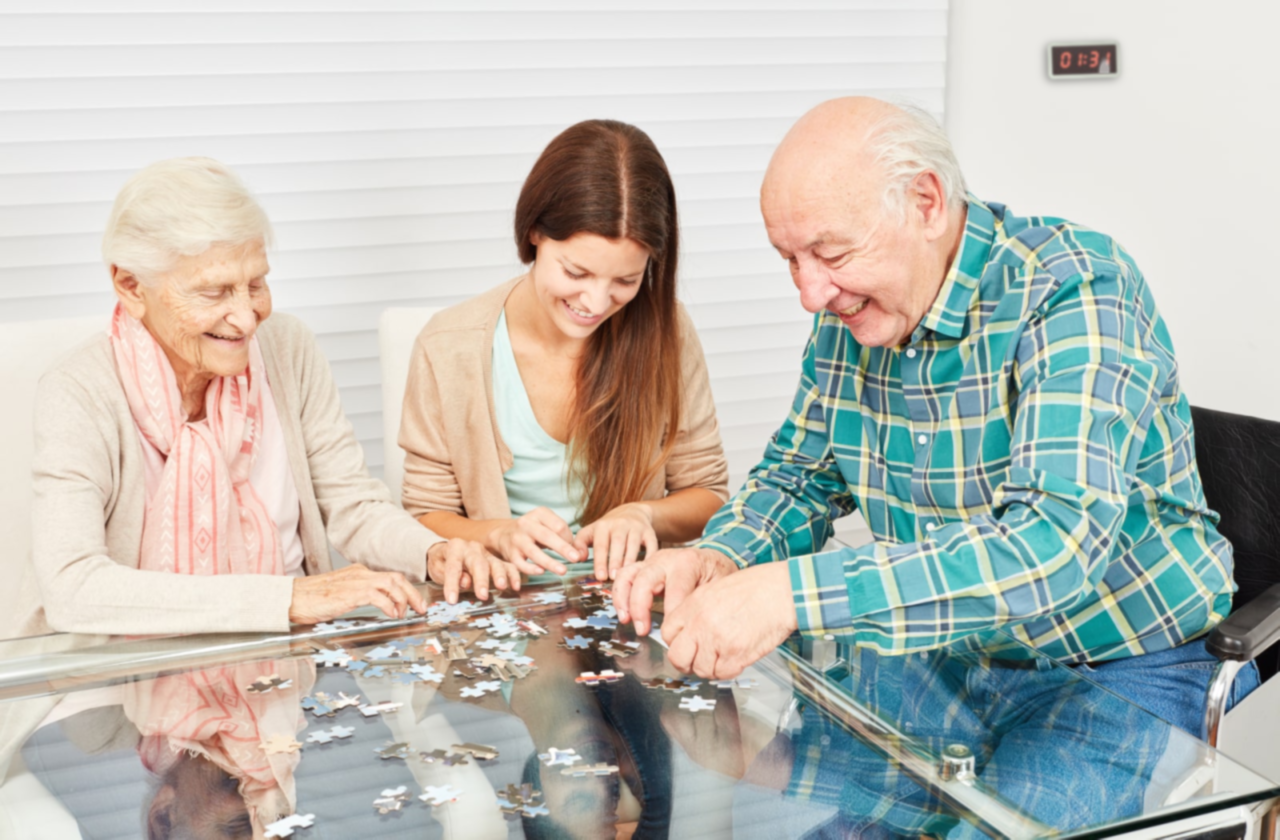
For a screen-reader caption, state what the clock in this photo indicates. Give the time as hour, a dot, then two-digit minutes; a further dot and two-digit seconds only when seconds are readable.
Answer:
1.31
